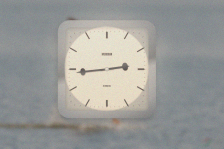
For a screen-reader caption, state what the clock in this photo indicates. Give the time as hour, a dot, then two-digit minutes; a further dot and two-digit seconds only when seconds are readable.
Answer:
2.44
